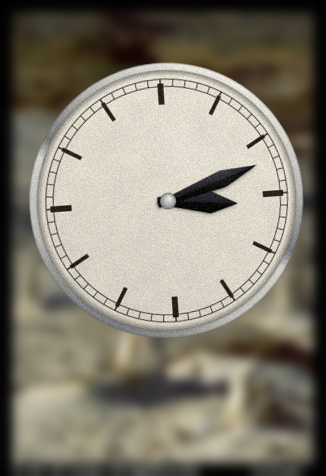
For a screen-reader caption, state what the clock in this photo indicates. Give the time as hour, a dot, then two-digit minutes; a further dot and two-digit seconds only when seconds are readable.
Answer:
3.12
